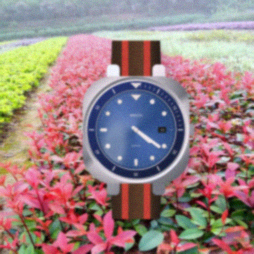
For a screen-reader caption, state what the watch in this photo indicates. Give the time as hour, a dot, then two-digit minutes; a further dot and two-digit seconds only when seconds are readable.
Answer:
4.21
